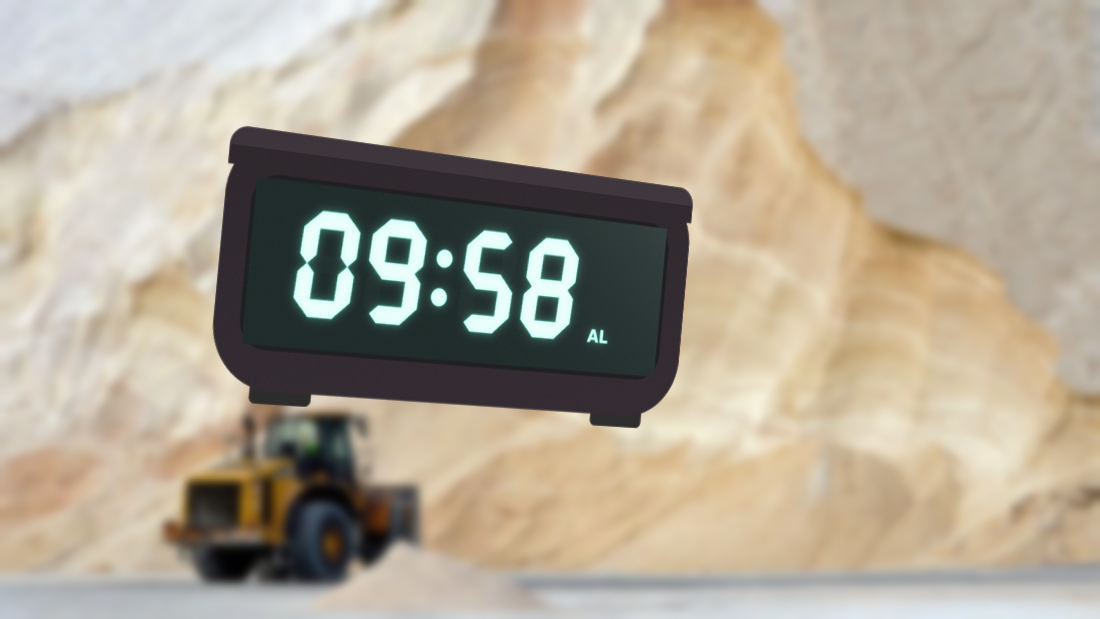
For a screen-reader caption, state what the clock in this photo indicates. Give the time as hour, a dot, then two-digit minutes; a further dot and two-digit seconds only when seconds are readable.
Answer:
9.58
